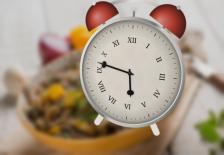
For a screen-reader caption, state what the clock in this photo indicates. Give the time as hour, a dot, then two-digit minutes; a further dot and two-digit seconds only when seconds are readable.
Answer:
5.47
